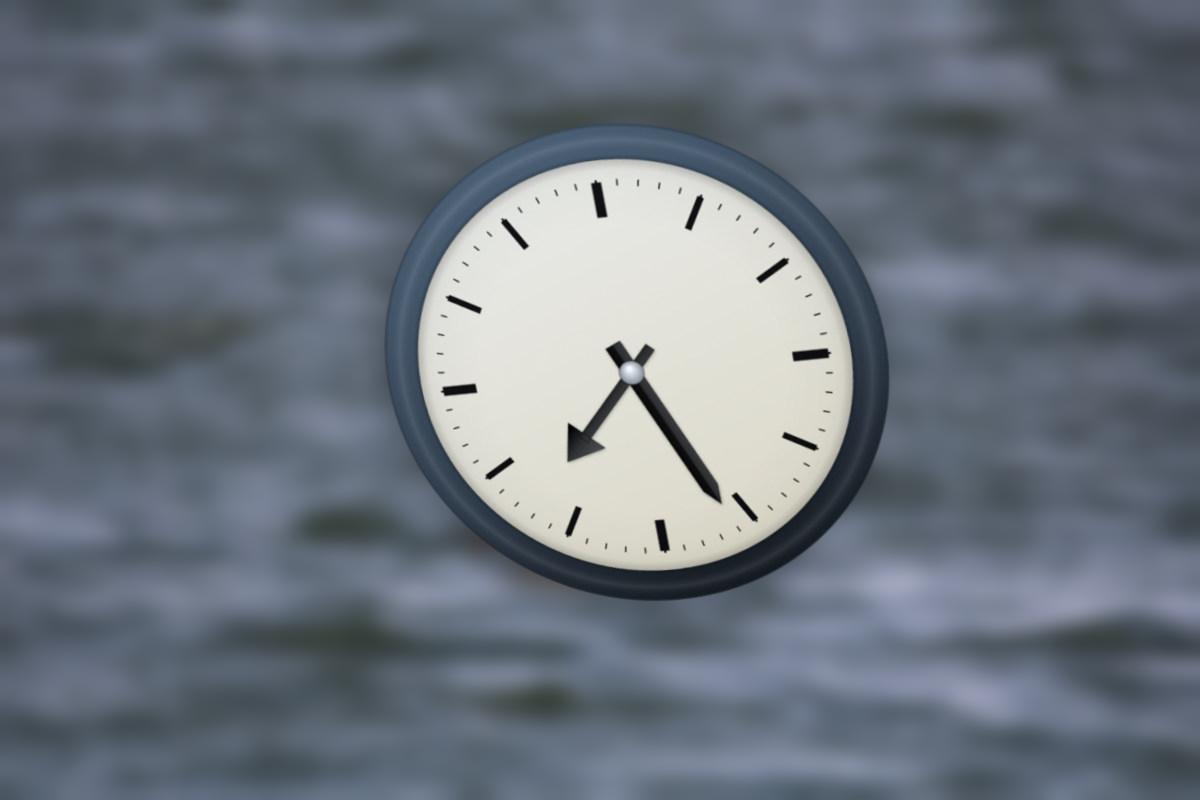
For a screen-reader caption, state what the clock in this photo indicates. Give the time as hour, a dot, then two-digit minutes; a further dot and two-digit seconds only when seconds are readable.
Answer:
7.26
